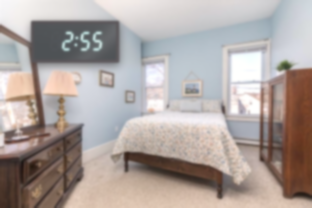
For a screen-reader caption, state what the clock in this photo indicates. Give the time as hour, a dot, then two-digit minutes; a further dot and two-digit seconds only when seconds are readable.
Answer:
2.55
